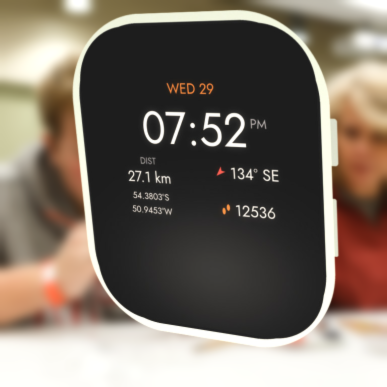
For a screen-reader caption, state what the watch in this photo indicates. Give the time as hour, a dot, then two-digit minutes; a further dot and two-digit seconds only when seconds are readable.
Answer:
7.52
